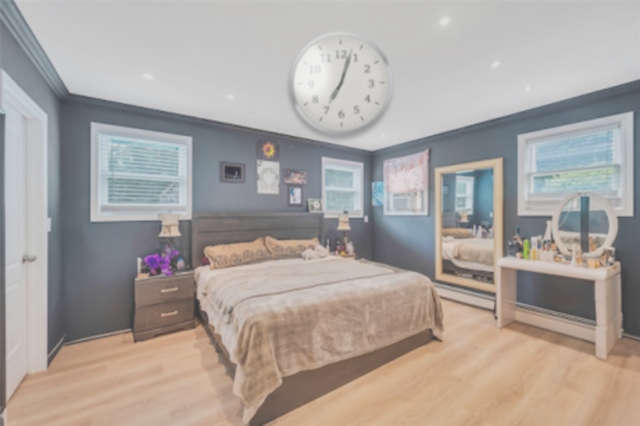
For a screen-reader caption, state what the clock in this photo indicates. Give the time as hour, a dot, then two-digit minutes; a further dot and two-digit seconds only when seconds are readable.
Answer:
7.03
